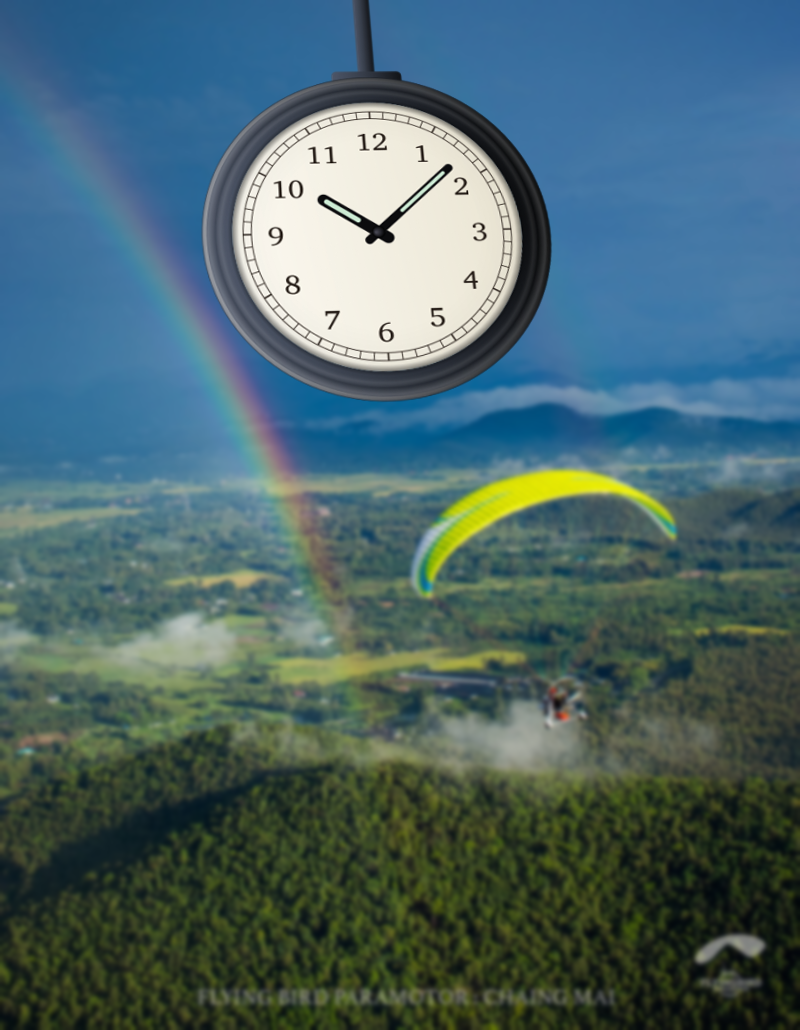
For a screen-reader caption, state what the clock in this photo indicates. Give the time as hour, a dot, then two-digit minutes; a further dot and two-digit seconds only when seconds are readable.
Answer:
10.08
